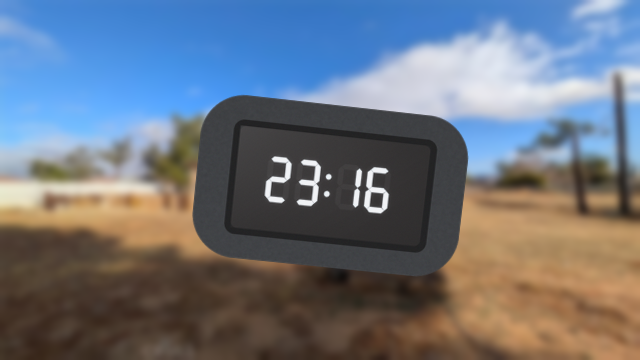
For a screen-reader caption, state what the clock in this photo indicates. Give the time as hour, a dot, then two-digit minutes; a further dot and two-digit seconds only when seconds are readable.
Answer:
23.16
